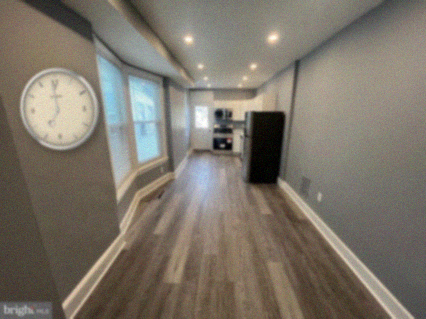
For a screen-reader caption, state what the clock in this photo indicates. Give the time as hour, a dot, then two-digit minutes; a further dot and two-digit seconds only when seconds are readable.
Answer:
6.59
